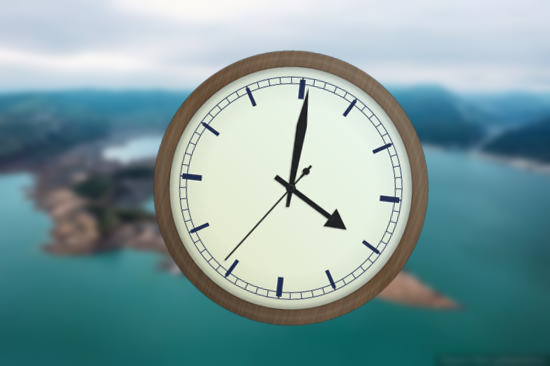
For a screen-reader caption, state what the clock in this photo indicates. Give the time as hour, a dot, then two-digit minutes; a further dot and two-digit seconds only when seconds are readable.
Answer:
4.00.36
